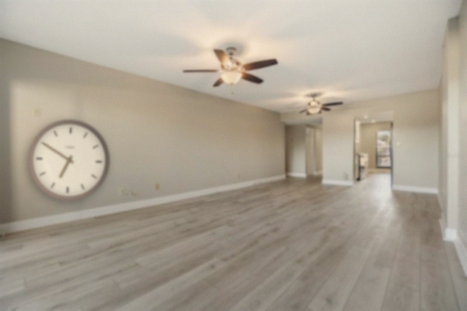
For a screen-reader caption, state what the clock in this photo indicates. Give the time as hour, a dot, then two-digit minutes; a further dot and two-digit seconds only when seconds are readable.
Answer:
6.50
